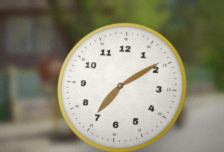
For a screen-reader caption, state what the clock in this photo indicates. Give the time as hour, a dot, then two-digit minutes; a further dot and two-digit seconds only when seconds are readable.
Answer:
7.09
